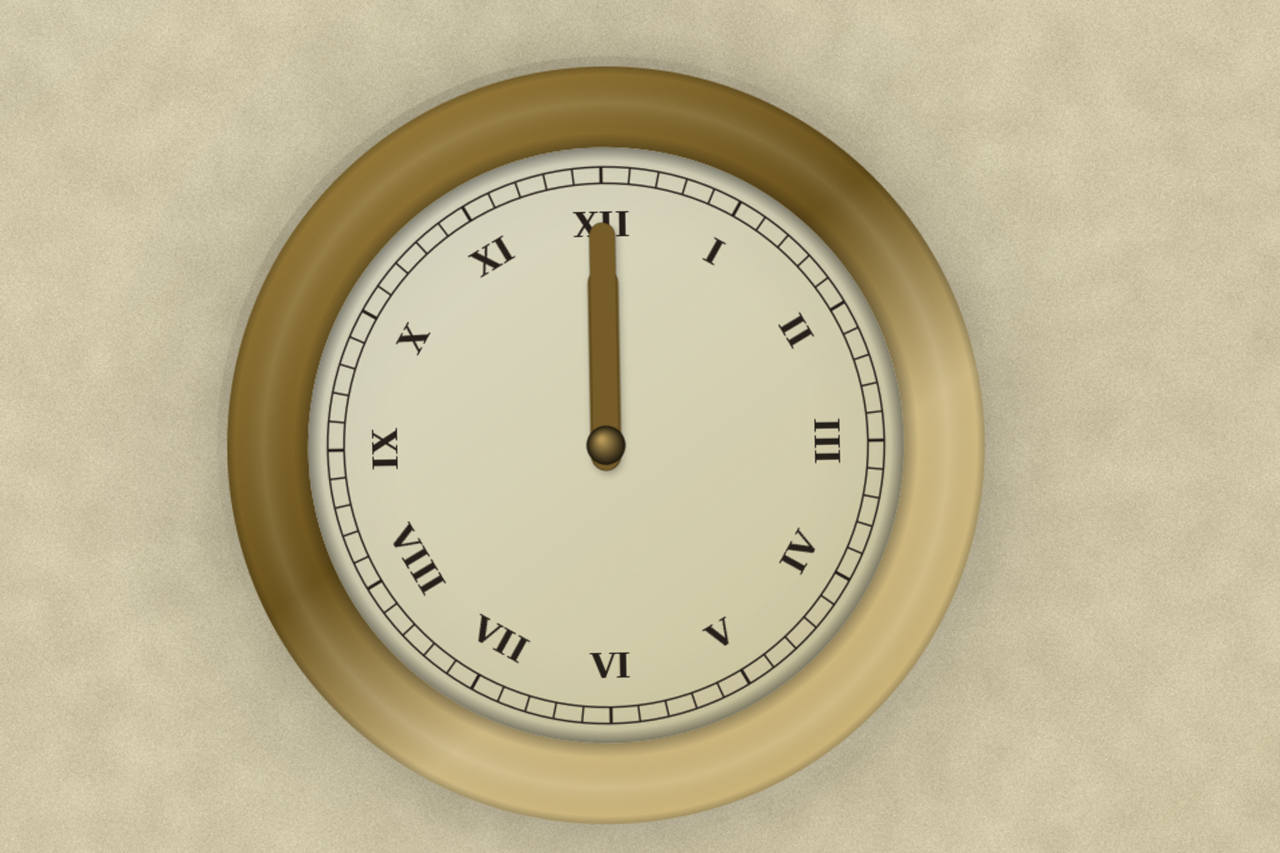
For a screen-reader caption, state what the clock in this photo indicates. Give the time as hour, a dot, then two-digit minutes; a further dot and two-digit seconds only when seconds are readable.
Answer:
12.00
